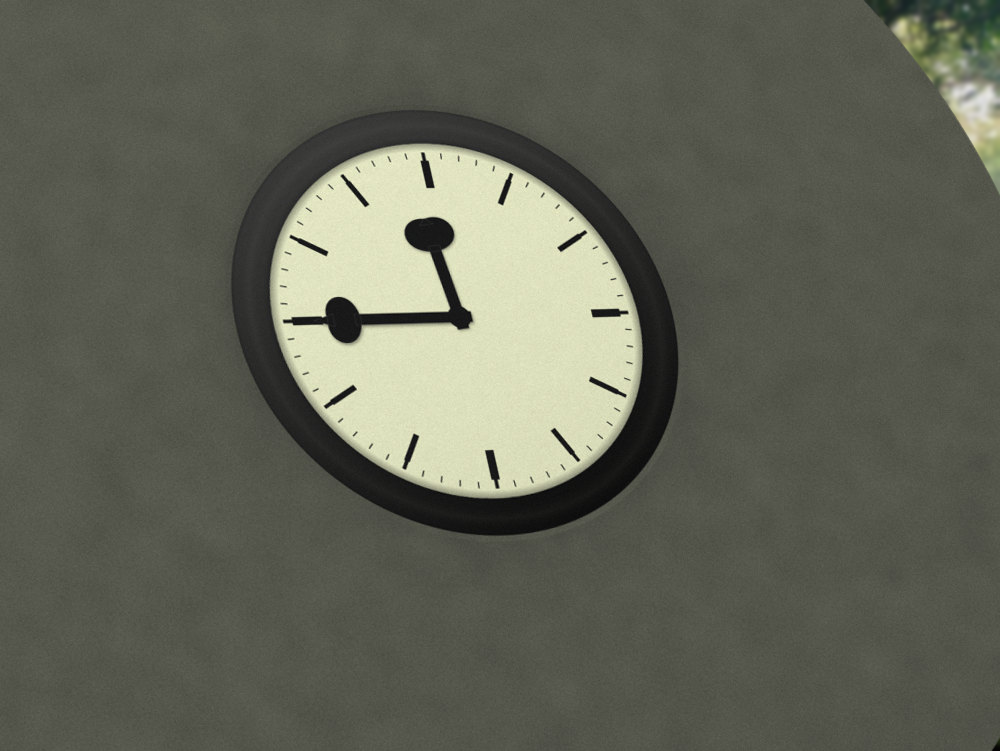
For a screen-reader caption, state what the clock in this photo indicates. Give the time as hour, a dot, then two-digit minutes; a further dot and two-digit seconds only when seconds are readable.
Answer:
11.45
